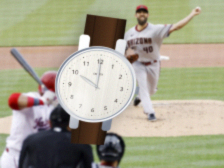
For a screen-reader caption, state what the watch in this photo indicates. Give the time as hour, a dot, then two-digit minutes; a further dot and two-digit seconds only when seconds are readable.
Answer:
10.00
